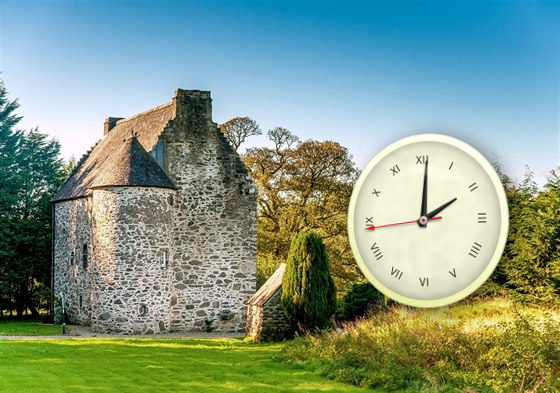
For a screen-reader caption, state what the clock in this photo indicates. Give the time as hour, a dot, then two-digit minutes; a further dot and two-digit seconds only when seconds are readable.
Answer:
2.00.44
